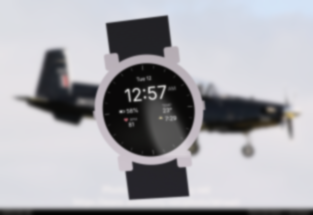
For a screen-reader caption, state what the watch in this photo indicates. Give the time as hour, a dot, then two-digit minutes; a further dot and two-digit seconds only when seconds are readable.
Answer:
12.57
